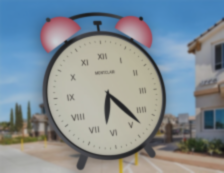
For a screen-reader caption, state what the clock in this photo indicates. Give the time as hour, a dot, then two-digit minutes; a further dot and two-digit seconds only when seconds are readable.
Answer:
6.23
